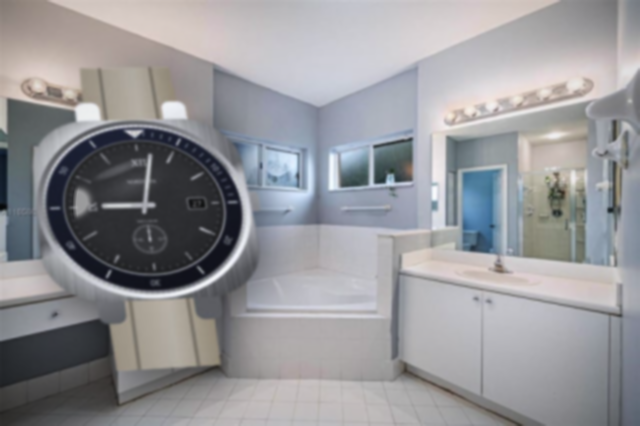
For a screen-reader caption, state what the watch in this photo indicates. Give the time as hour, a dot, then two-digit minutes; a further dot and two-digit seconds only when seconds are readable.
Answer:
9.02
